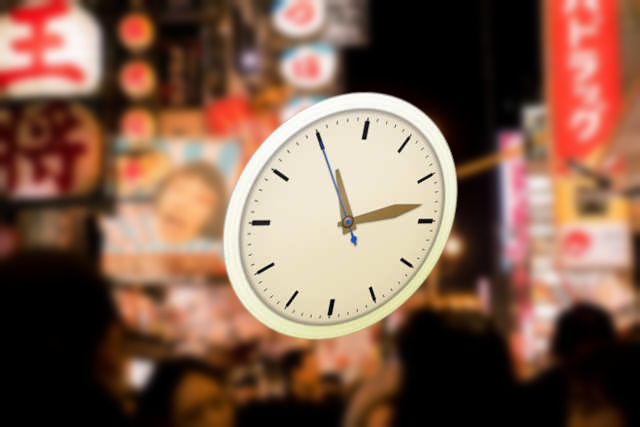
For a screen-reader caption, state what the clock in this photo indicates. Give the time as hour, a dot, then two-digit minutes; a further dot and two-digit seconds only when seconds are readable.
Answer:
11.12.55
